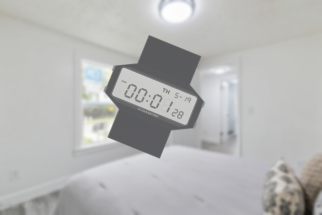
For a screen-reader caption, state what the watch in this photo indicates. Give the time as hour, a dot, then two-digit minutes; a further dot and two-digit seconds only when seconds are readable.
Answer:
0.01.28
